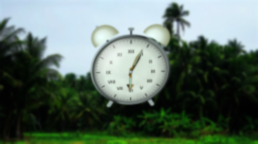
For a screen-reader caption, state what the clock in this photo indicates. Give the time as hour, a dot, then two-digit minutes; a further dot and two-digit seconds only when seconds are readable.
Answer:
6.04
